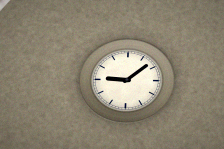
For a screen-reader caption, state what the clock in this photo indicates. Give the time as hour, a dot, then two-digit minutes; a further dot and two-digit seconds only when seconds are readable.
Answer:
9.08
